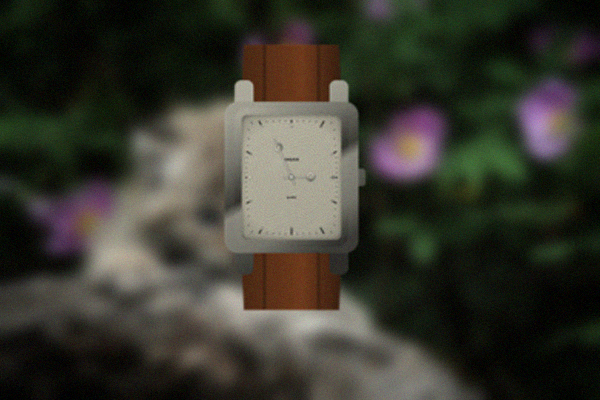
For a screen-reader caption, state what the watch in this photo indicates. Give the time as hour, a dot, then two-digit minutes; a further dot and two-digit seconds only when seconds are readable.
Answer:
2.56
